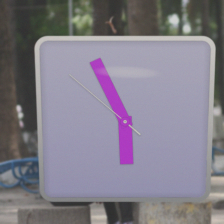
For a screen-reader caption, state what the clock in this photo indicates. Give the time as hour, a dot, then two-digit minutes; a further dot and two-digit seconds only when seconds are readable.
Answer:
5.55.52
